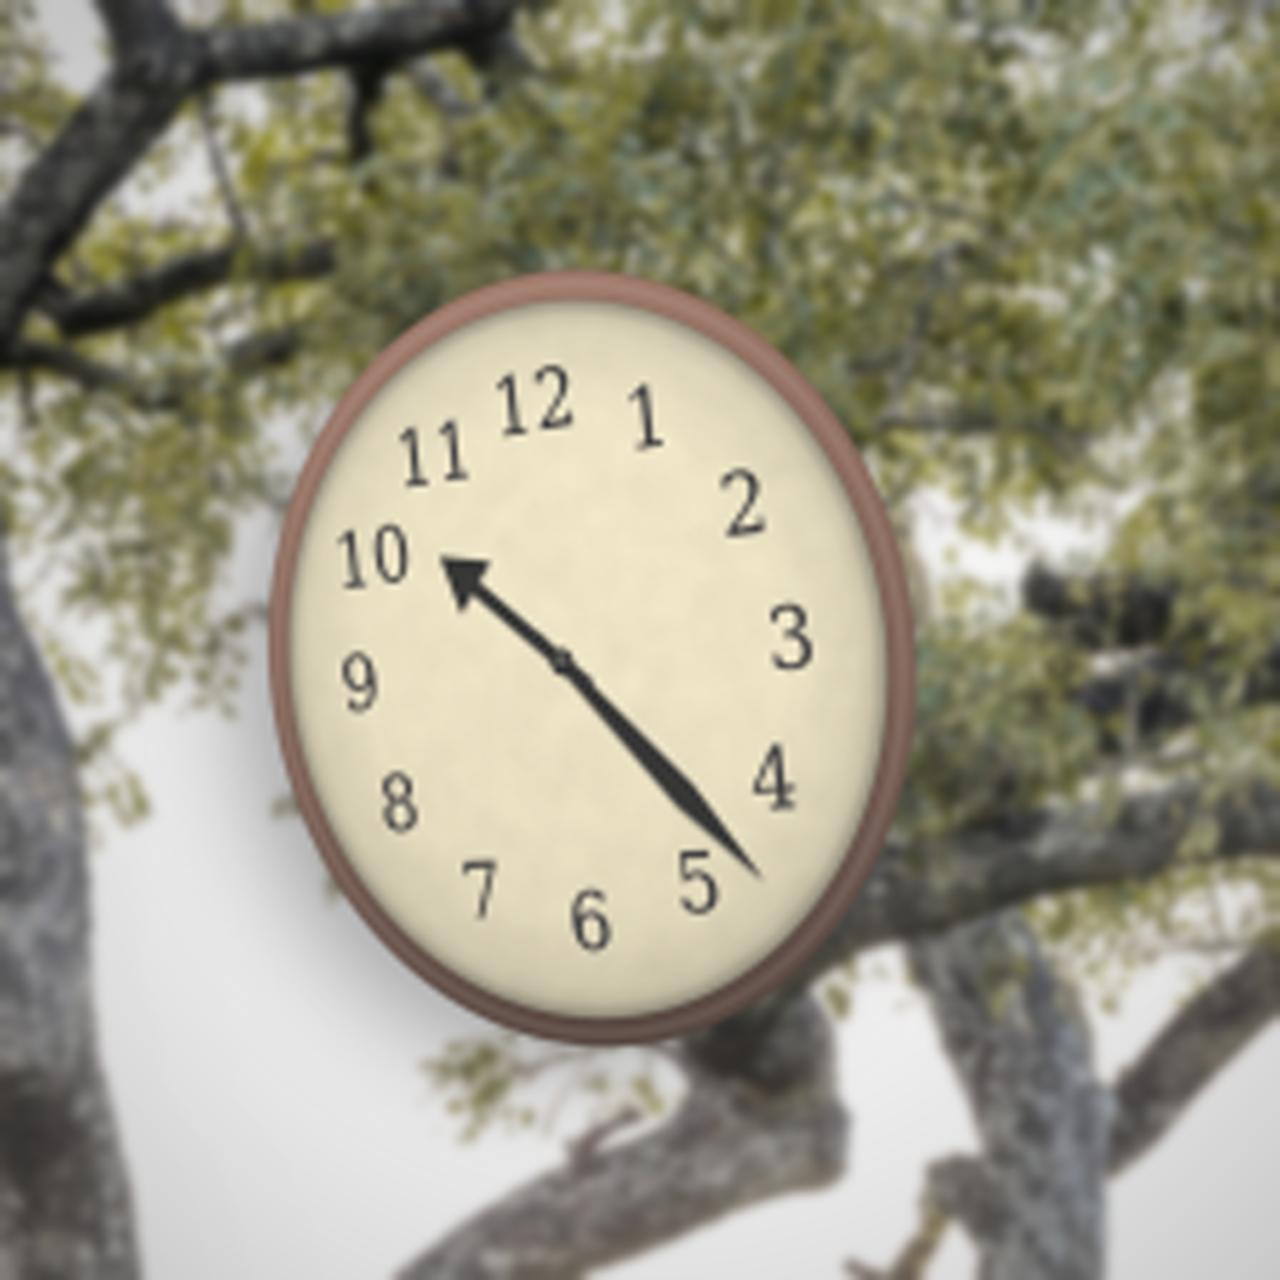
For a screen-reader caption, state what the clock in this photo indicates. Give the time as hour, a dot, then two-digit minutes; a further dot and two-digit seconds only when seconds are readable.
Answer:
10.23
